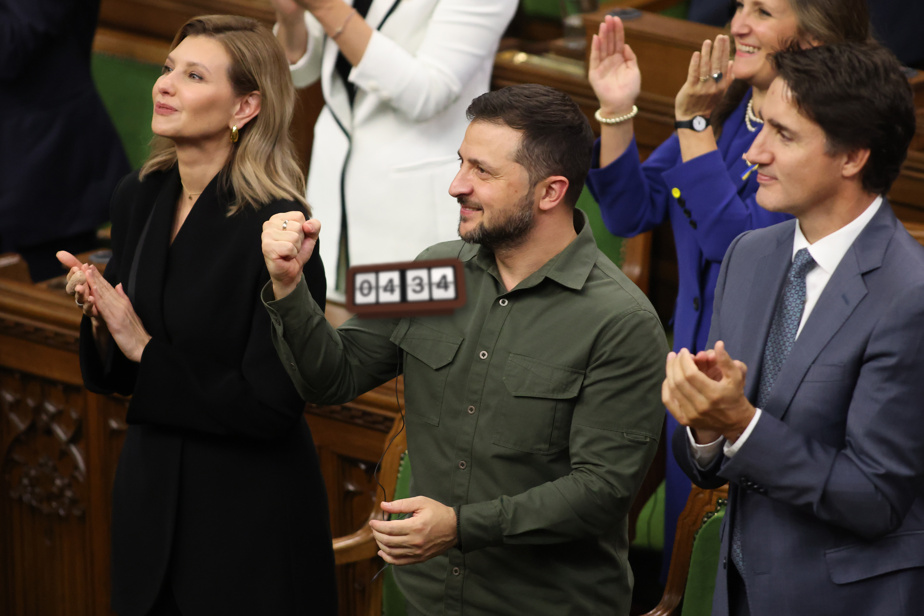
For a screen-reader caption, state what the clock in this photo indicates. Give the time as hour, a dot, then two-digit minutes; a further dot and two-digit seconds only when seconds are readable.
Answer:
4.34
